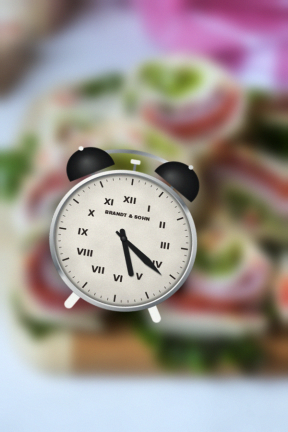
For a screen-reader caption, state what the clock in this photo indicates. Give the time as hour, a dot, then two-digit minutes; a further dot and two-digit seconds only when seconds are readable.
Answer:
5.21
